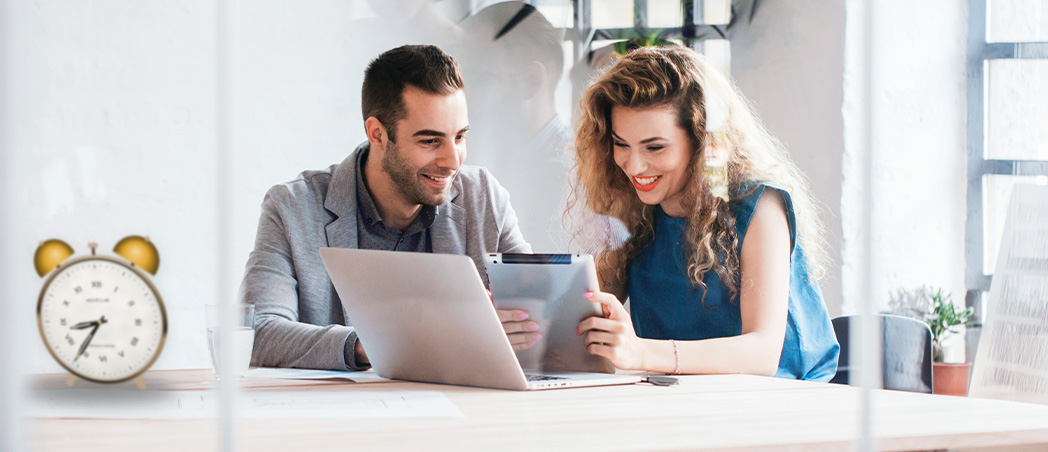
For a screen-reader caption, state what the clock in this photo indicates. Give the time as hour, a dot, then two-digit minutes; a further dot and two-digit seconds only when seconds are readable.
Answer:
8.36
